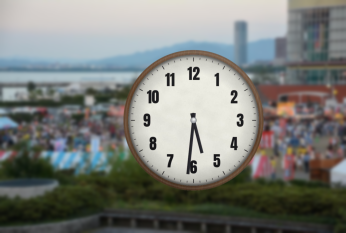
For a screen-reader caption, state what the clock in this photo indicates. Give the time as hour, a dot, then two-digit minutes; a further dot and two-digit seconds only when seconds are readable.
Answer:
5.31
